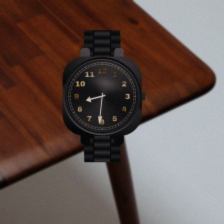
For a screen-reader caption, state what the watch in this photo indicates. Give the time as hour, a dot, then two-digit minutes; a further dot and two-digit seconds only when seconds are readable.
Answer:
8.31
